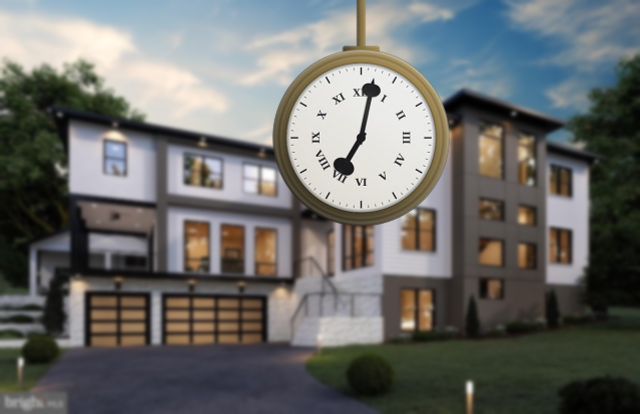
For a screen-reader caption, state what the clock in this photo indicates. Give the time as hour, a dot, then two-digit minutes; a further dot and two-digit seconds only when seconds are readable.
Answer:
7.02
